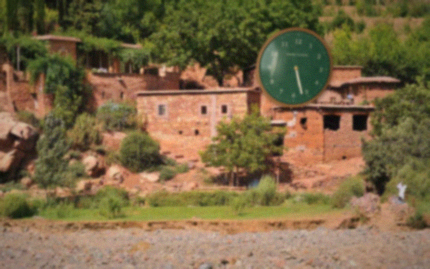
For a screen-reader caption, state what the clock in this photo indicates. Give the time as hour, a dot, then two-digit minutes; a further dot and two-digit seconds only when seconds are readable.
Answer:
5.27
